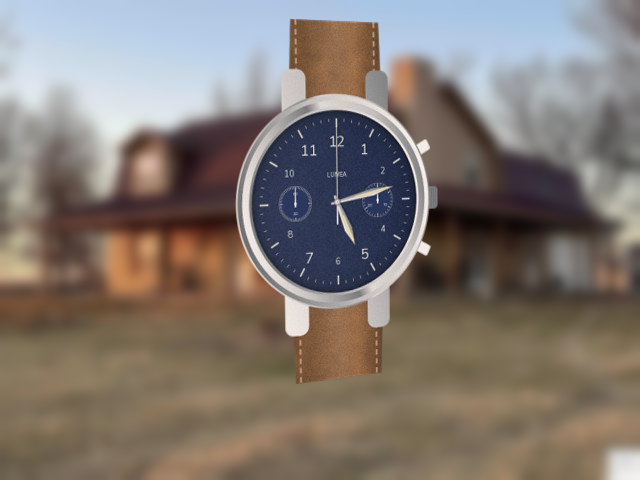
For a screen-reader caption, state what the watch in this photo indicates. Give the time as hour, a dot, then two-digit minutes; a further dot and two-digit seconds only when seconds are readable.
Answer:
5.13
